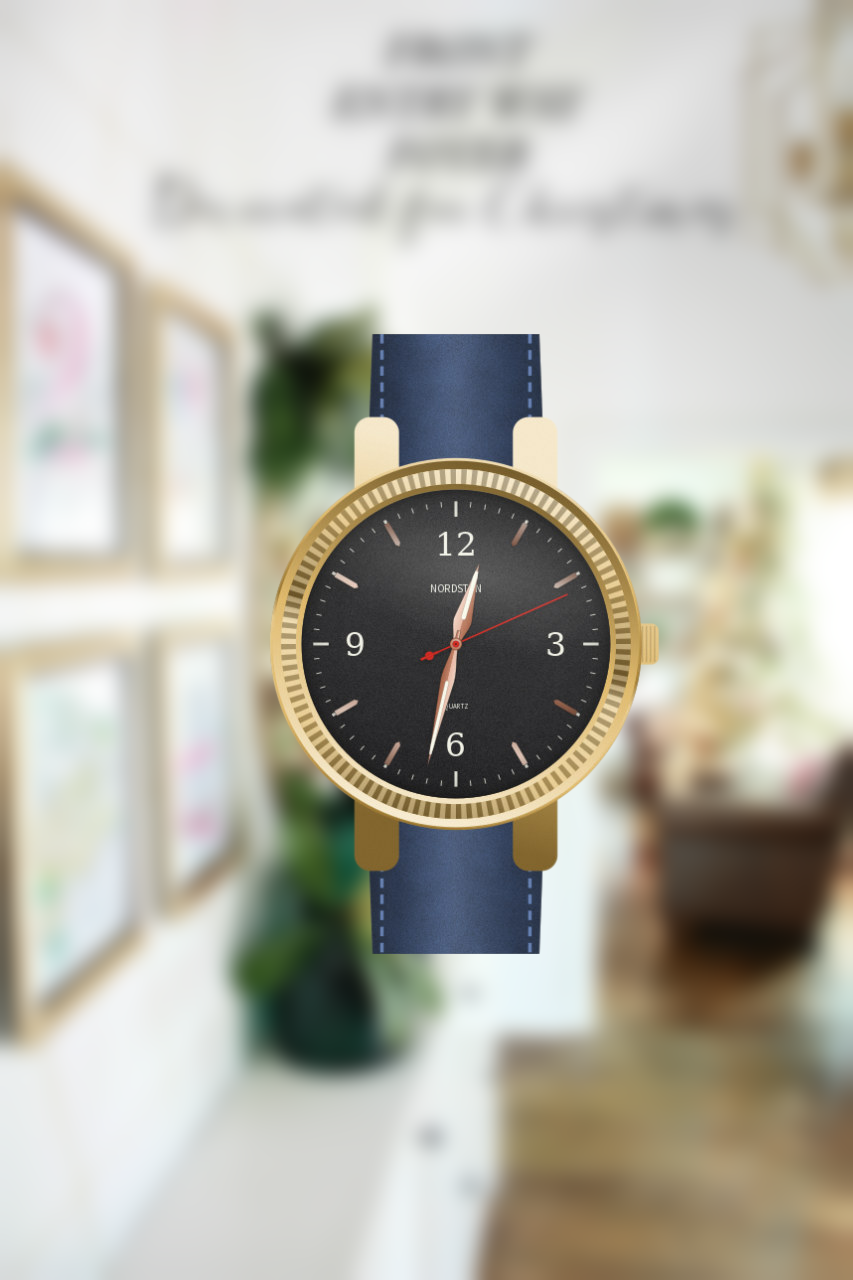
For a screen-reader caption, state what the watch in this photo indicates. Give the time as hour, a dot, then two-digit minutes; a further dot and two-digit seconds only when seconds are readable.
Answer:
12.32.11
